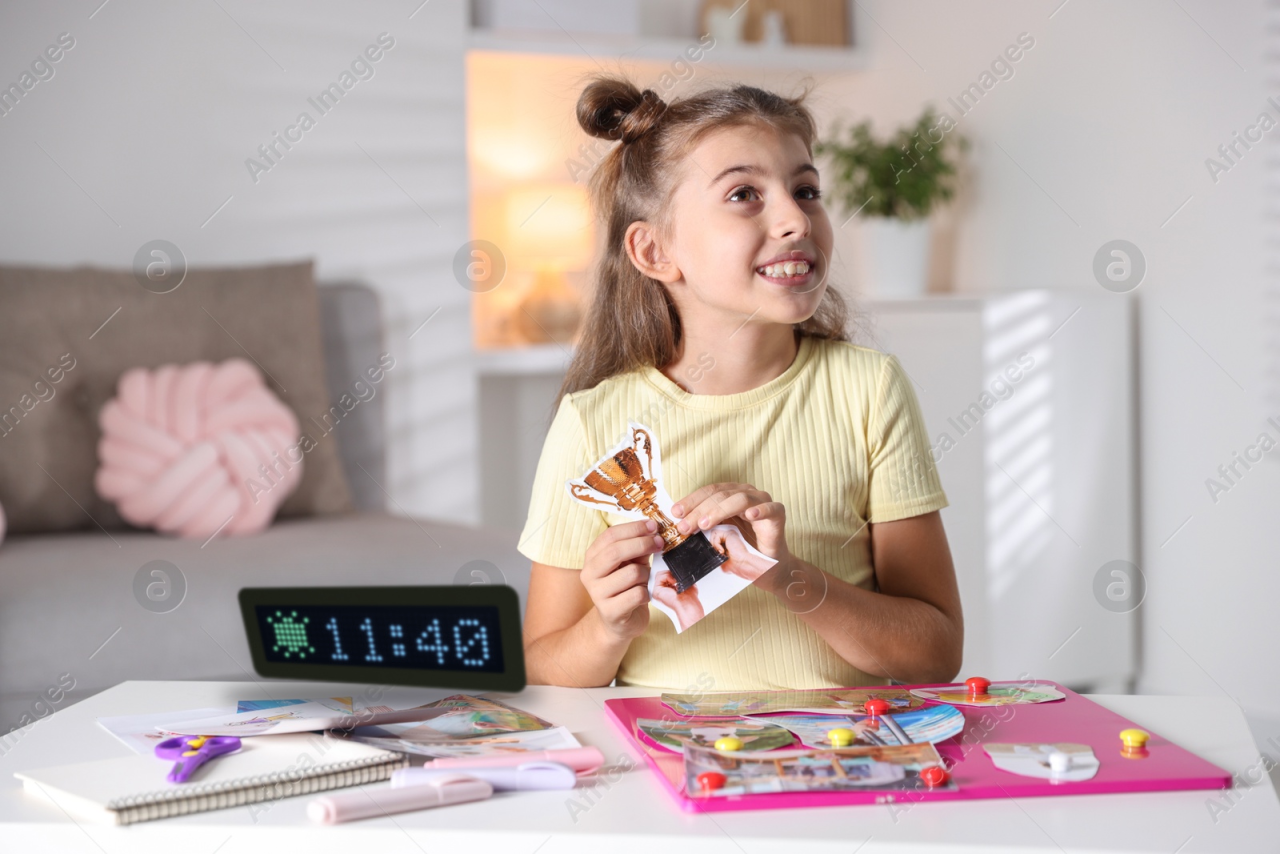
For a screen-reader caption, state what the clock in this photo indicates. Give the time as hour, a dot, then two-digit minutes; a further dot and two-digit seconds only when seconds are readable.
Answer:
11.40
